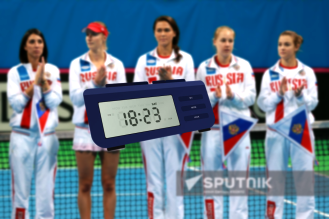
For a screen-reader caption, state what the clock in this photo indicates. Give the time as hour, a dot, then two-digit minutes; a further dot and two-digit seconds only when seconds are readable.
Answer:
18.23
